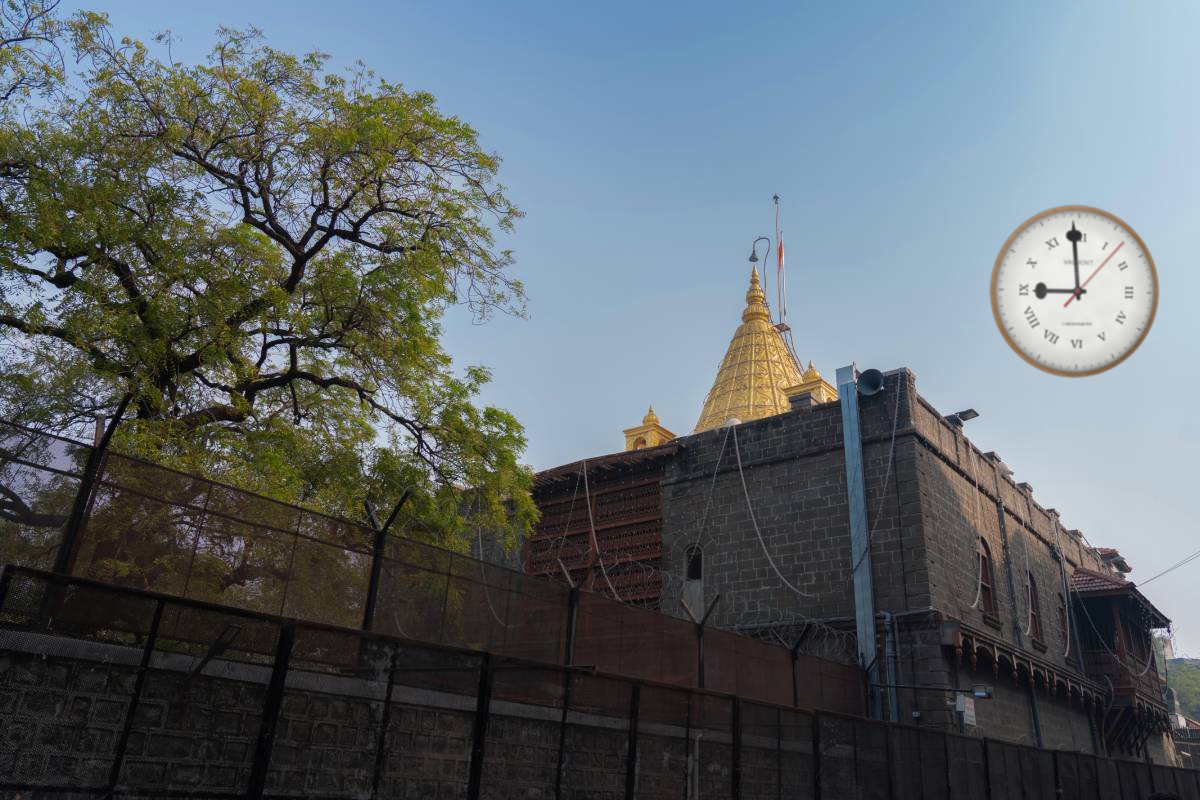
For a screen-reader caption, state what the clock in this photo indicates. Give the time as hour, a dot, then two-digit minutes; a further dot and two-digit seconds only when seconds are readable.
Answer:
8.59.07
